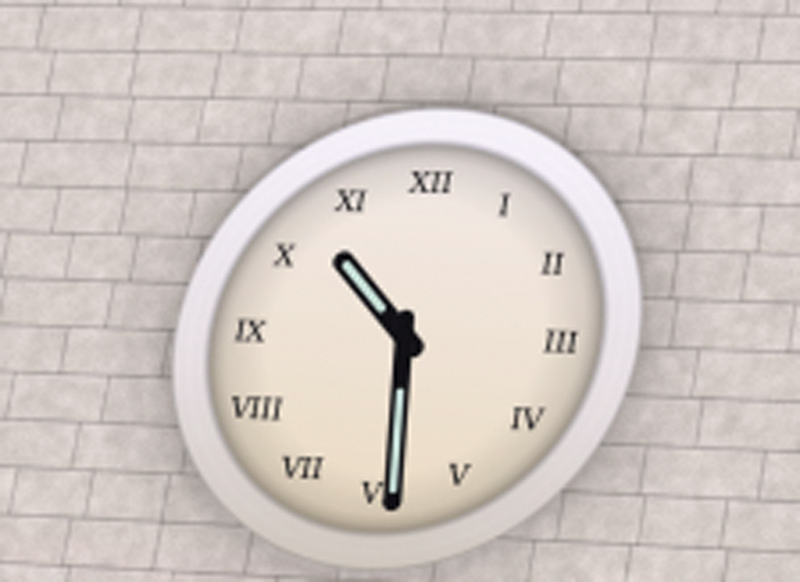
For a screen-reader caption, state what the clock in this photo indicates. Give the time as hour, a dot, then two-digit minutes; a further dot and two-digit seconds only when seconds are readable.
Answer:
10.29
